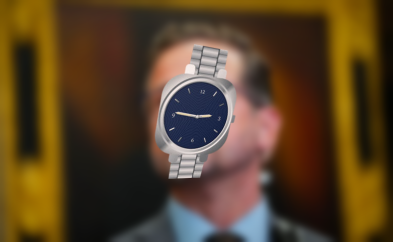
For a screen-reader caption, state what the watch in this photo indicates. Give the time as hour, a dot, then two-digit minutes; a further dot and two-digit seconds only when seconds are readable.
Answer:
2.46
